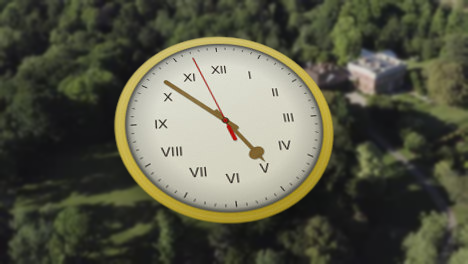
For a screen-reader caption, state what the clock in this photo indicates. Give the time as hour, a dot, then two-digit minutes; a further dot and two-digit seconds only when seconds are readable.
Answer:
4.51.57
